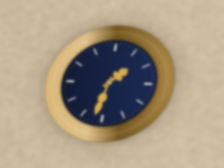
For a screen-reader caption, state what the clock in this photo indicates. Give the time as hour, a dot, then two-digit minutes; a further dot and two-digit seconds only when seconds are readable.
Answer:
1.32
